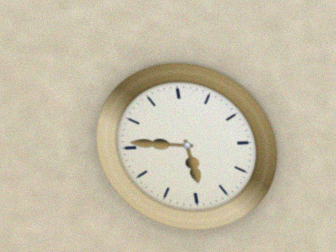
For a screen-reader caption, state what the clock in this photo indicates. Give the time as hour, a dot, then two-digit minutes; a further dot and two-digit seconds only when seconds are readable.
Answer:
5.46
